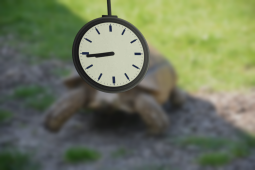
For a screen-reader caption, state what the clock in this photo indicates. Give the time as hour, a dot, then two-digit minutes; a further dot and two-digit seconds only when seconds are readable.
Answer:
8.44
